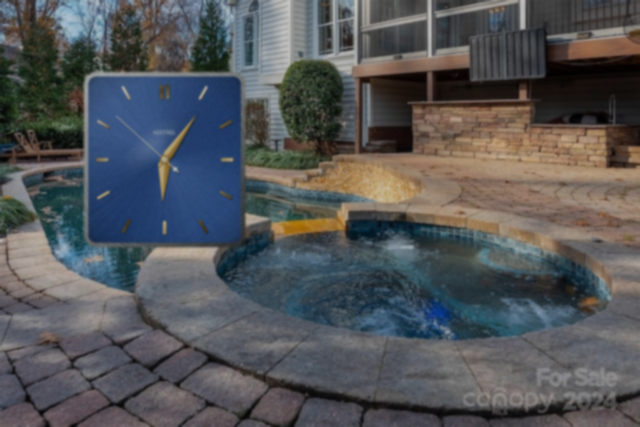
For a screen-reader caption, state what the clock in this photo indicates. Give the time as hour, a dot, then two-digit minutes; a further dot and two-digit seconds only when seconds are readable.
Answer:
6.05.52
